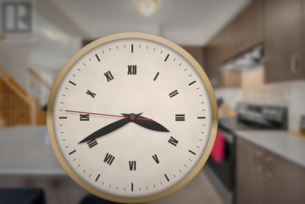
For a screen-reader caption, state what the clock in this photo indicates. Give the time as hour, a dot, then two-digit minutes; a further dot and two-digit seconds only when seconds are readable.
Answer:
3.40.46
